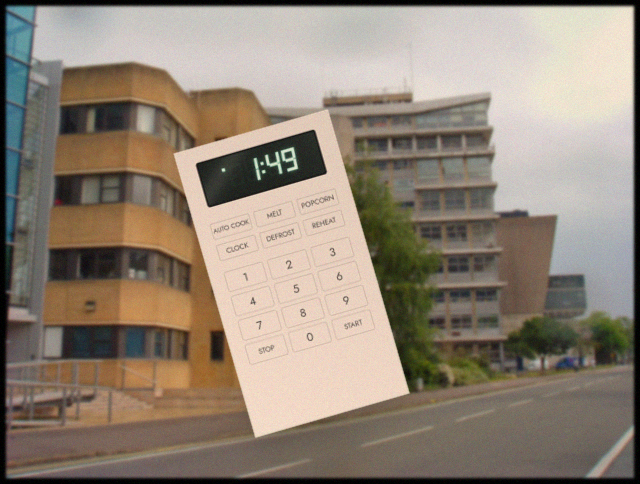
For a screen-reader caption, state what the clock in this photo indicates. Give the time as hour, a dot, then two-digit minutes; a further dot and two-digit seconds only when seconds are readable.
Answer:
1.49
